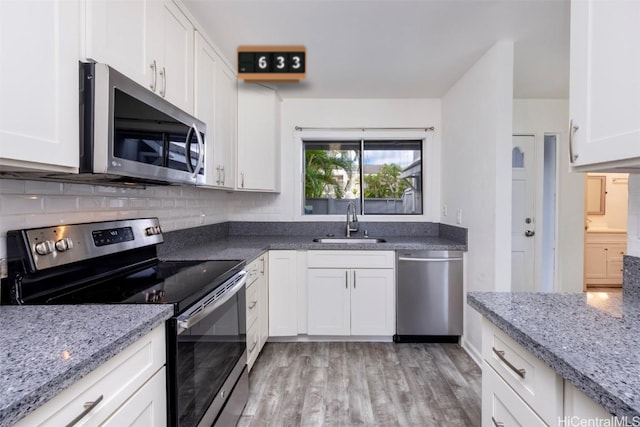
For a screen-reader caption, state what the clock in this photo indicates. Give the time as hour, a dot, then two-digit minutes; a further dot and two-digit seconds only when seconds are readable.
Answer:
6.33
